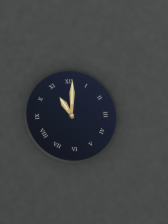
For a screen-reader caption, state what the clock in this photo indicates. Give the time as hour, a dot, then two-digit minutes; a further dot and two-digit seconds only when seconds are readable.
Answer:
11.01
